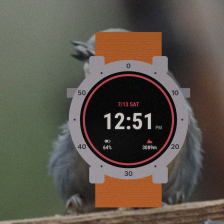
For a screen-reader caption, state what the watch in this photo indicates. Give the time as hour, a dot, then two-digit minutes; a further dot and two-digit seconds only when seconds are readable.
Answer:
12.51
